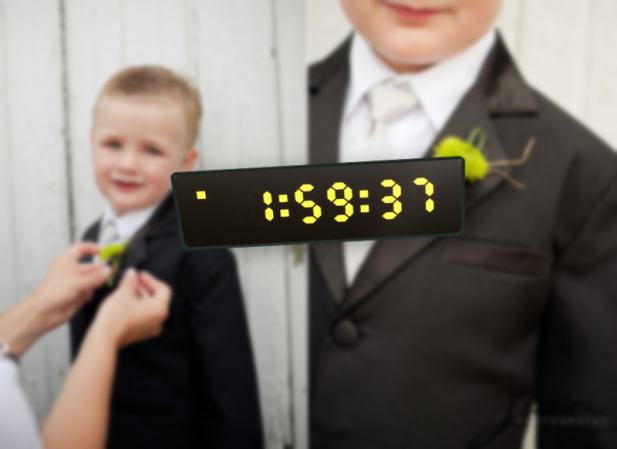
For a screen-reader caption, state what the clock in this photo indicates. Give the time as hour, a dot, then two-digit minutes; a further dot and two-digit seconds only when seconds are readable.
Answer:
1.59.37
